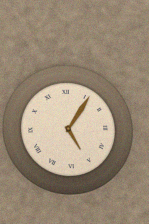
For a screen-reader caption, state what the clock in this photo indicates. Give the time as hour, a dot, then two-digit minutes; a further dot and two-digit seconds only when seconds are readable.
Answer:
5.06
